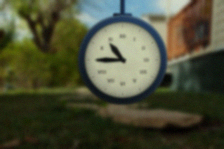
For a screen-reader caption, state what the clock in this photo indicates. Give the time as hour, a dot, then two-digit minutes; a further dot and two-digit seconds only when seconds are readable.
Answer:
10.45
